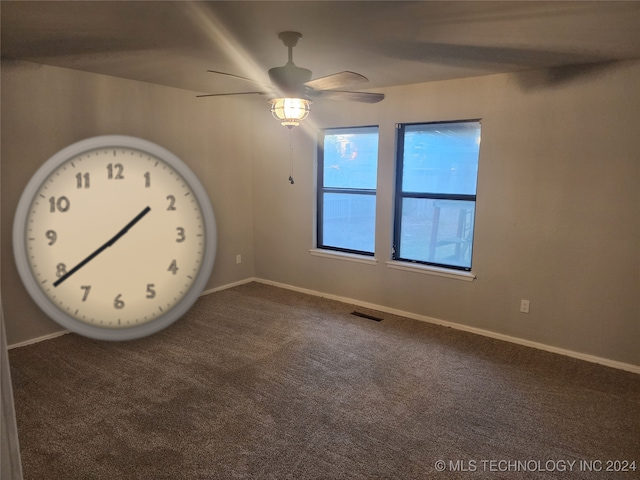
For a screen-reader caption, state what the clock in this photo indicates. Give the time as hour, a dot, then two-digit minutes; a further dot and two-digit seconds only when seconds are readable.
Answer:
1.39
